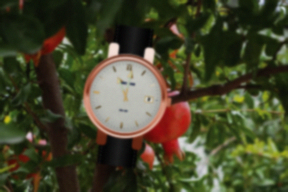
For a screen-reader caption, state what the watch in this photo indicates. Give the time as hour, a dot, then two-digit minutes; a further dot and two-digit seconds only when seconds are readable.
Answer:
11.01
